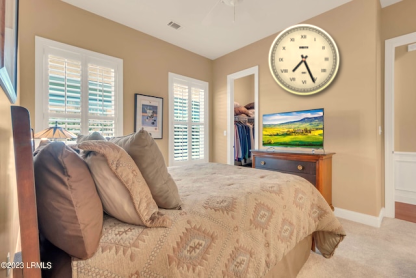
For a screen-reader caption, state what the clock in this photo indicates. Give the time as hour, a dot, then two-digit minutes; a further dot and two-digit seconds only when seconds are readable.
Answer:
7.26
